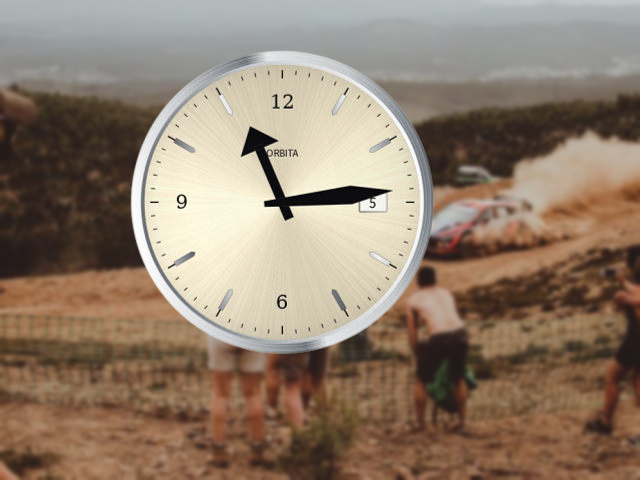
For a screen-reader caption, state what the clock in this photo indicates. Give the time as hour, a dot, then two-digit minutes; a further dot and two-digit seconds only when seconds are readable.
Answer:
11.14
